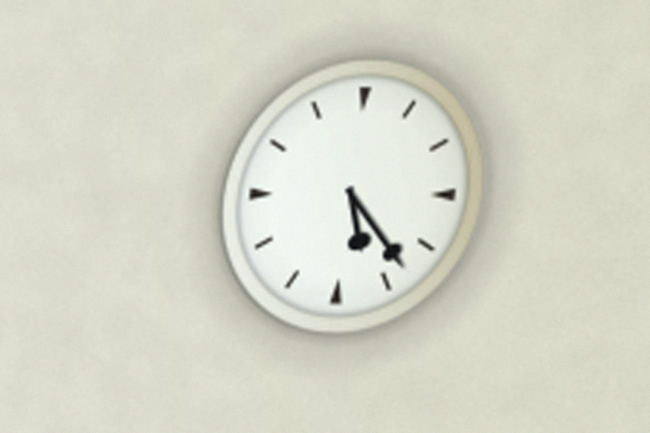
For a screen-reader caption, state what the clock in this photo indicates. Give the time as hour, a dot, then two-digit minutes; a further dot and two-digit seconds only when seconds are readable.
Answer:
5.23
